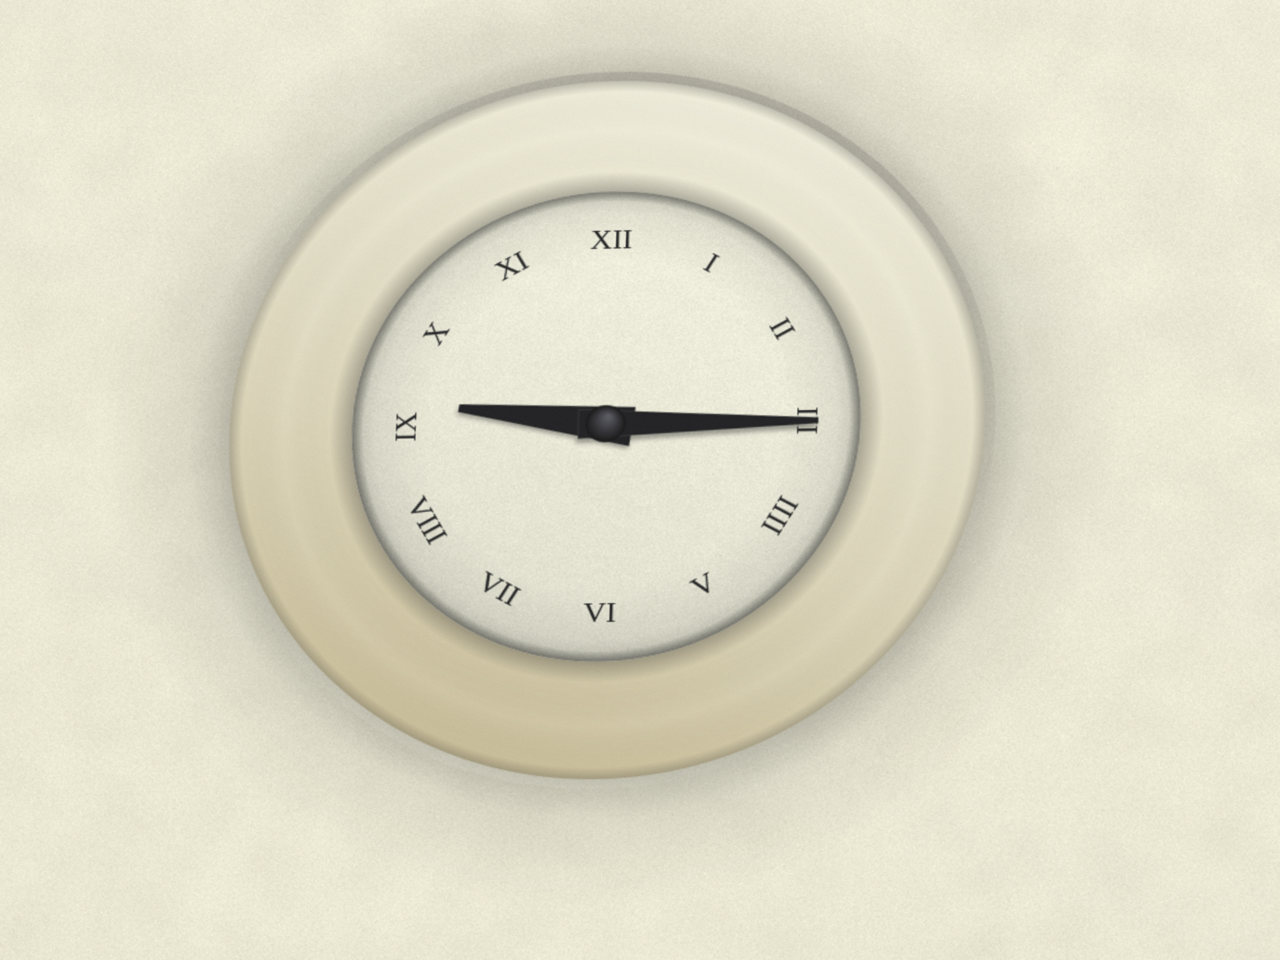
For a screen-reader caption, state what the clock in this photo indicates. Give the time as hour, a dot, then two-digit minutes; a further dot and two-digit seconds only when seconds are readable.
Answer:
9.15
